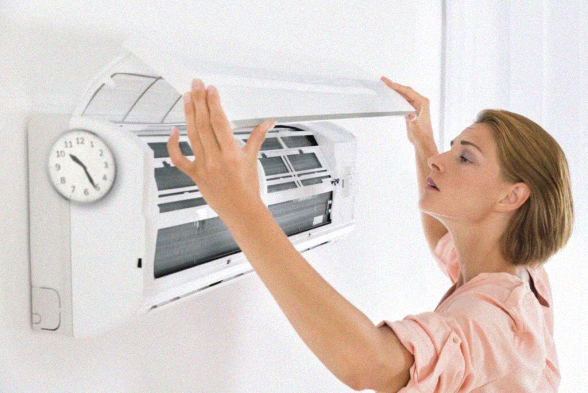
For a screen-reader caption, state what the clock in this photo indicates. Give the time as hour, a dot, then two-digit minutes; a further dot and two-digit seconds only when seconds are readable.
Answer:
10.26
